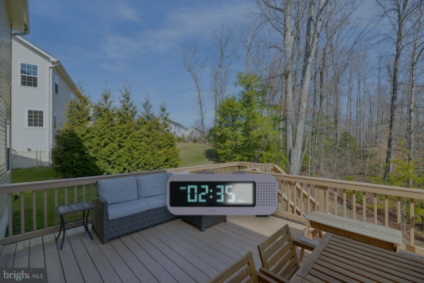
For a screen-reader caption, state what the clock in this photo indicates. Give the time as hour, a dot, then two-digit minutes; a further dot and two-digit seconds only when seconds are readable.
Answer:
2.35
